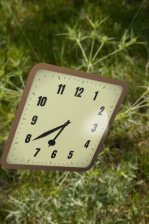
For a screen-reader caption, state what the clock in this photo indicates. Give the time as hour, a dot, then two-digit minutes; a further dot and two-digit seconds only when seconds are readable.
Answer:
6.39
